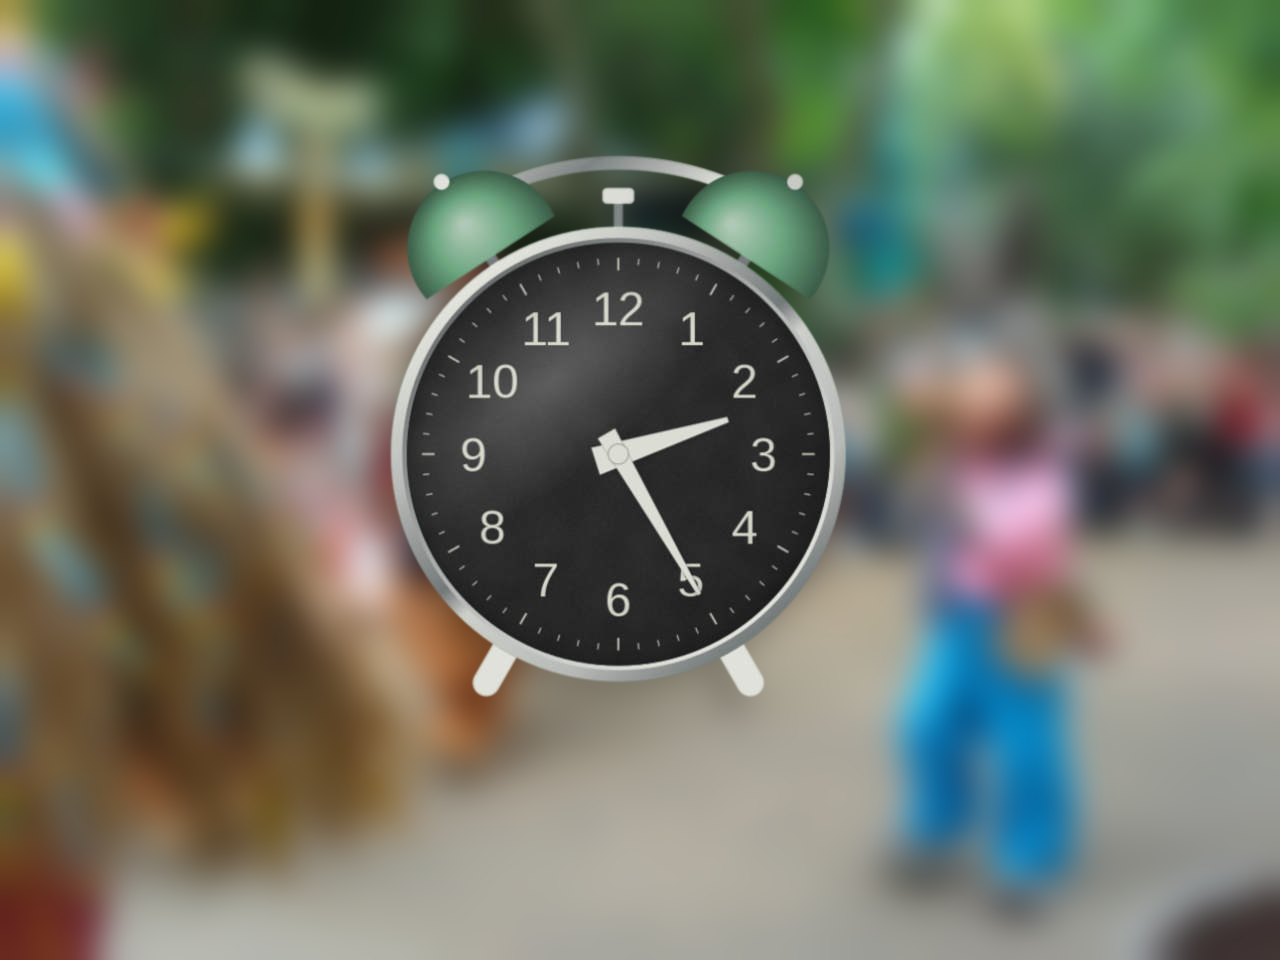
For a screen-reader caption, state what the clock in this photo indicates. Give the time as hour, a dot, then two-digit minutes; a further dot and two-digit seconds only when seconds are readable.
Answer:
2.25
